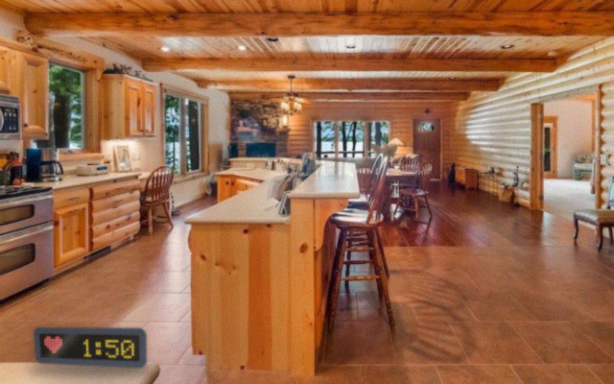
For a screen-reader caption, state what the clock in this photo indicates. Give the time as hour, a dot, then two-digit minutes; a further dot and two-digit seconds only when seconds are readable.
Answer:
1.50
